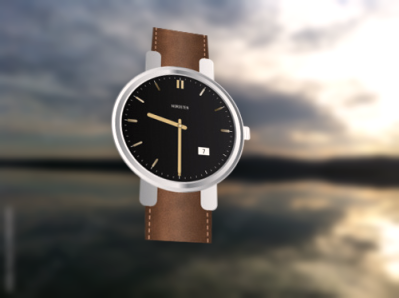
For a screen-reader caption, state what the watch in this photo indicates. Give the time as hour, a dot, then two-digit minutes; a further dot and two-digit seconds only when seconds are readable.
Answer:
9.30
